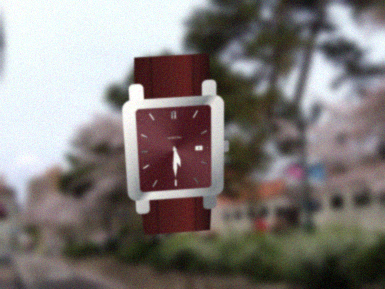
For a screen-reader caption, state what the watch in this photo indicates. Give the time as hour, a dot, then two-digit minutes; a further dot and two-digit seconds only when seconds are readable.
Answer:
5.30
